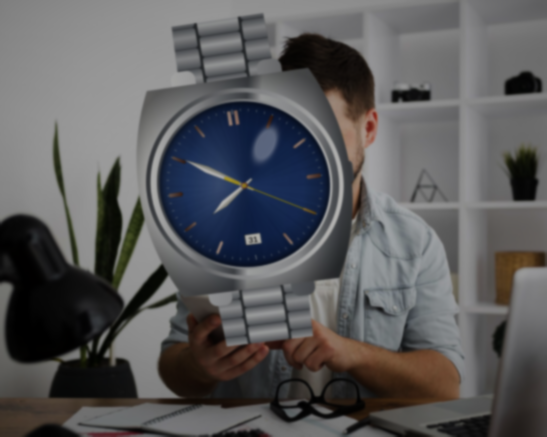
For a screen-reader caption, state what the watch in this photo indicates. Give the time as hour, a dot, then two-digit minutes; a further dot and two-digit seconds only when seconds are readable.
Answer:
7.50.20
